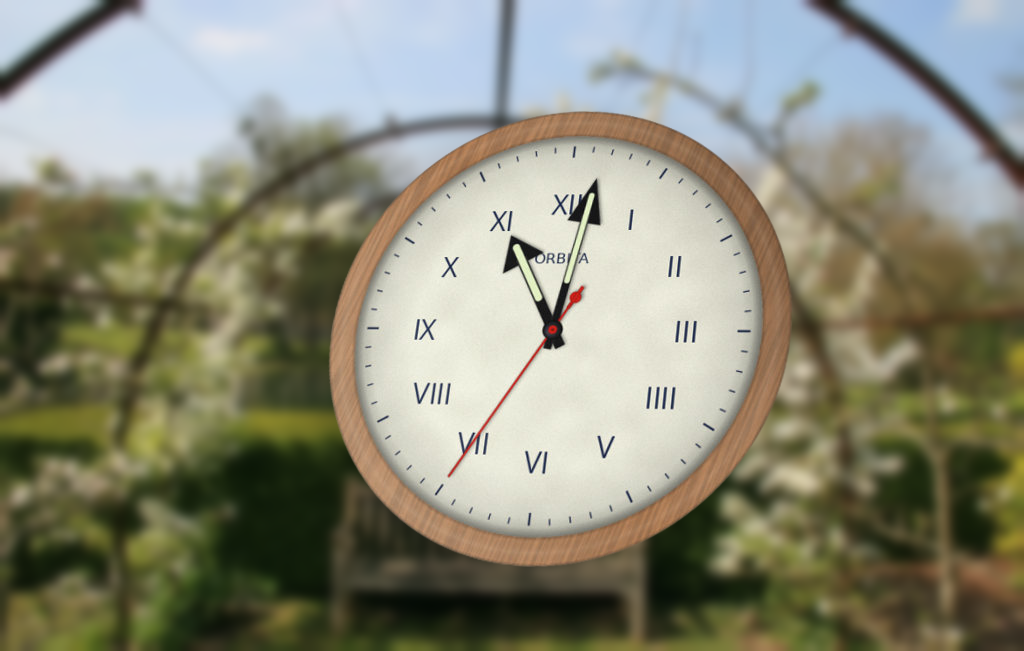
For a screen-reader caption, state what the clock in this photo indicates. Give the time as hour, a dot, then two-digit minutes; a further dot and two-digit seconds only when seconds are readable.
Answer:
11.01.35
